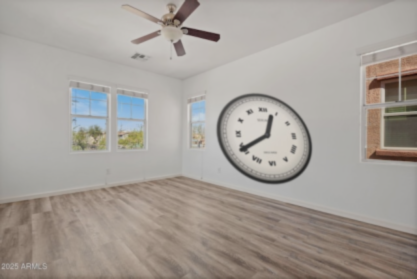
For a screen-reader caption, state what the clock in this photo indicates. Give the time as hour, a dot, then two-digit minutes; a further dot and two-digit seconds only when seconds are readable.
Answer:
12.40
